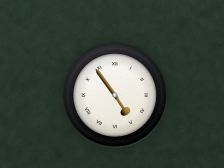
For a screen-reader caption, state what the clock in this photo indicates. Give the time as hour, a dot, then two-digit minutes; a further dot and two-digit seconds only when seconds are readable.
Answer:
4.54
